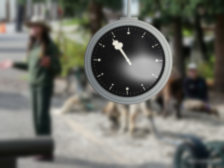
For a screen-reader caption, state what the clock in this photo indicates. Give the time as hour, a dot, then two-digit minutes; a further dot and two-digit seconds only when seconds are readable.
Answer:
10.54
